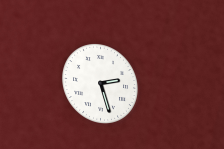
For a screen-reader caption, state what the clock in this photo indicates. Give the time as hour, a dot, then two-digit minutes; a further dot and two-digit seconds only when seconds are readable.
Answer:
2.27
